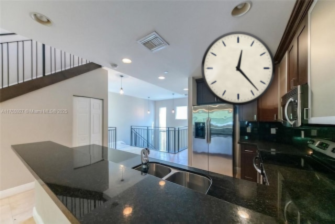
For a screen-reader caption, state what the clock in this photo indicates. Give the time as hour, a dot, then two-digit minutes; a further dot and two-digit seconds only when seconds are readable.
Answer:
12.23
